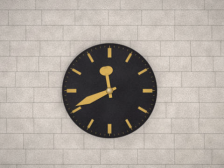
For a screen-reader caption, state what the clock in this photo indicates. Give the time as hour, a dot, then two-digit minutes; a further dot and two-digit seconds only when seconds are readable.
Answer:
11.41
